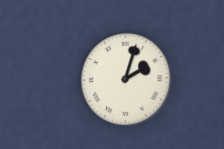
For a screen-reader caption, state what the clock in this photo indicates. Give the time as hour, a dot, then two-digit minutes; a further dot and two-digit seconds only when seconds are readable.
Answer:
2.03
